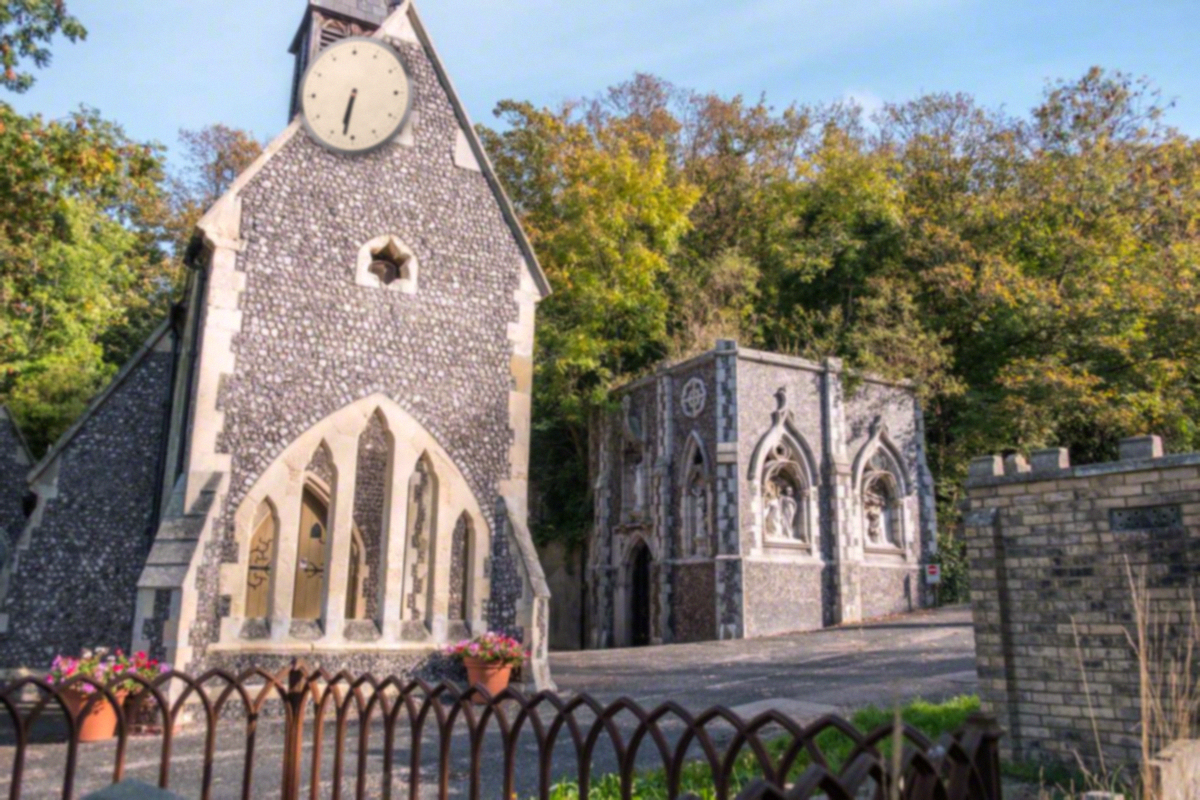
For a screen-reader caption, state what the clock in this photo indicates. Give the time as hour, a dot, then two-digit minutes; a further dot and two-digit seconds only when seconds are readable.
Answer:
6.32
